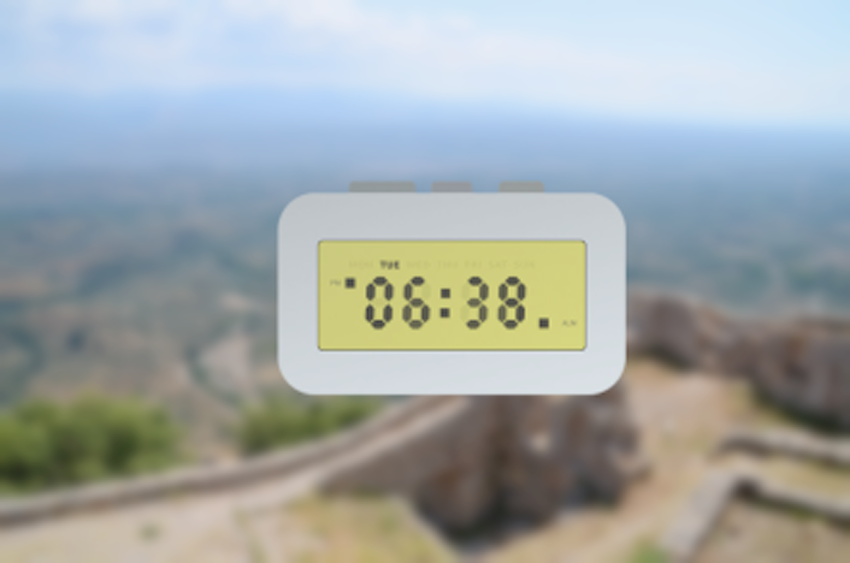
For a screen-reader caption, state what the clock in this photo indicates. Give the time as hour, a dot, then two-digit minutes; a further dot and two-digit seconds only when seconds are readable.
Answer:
6.38
